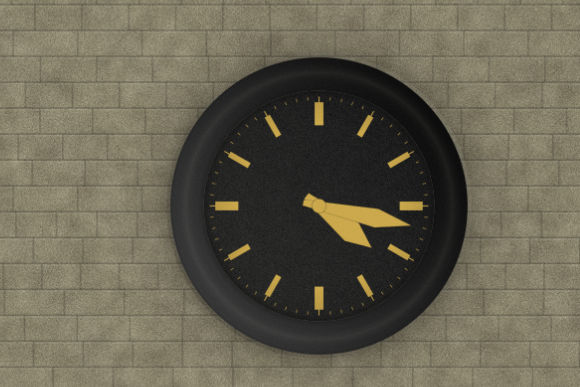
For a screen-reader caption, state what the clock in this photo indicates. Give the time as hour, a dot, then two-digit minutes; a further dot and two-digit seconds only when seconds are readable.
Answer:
4.17
